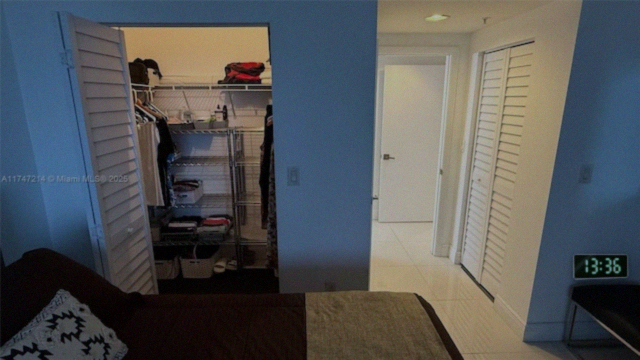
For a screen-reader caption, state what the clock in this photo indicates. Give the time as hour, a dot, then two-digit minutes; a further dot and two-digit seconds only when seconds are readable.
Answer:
13.36
